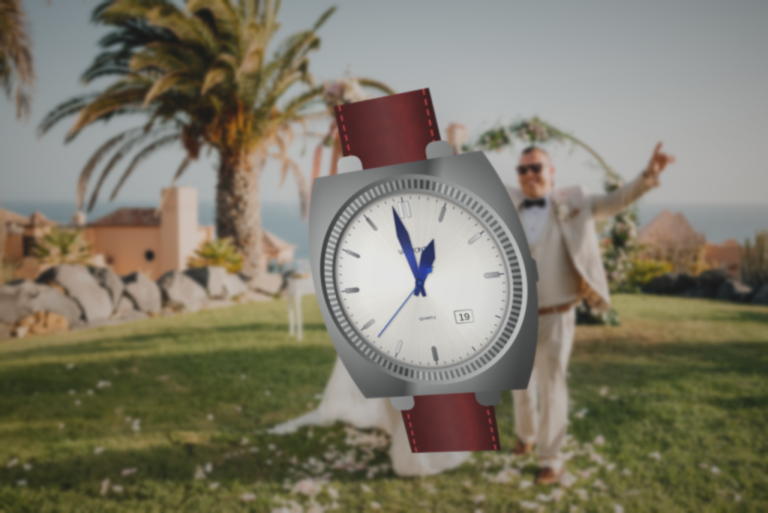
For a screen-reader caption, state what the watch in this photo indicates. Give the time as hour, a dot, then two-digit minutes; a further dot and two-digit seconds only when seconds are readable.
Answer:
12.58.38
